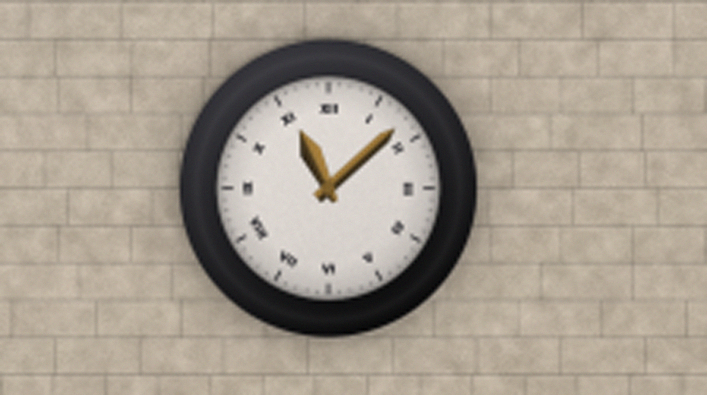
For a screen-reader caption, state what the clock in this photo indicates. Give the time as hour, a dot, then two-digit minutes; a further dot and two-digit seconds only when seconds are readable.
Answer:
11.08
